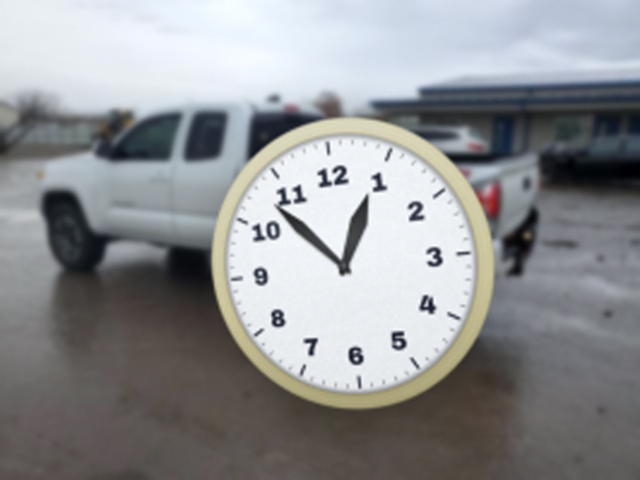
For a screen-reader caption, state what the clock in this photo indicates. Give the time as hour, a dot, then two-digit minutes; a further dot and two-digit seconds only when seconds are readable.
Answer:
12.53
